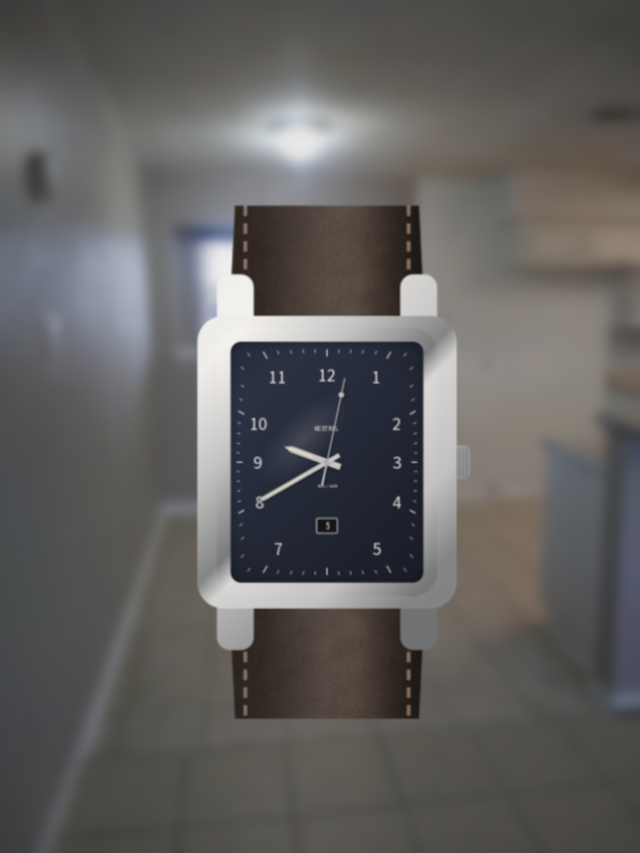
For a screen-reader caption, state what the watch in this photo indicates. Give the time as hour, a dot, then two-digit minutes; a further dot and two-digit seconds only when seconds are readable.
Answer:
9.40.02
